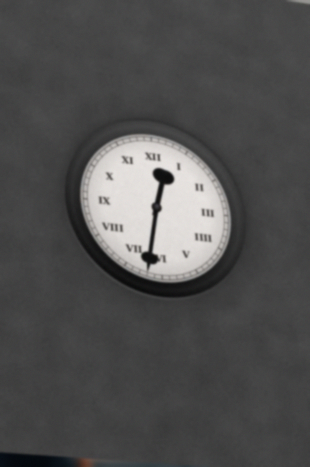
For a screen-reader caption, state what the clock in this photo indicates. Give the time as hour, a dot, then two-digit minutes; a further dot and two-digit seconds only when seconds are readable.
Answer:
12.32
